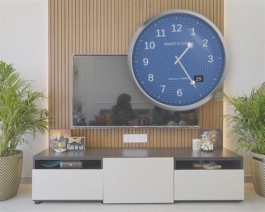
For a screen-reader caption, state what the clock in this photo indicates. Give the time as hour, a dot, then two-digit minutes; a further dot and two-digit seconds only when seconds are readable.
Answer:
1.25
